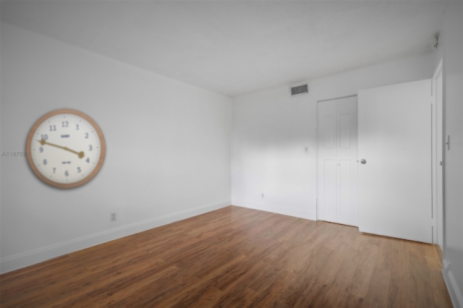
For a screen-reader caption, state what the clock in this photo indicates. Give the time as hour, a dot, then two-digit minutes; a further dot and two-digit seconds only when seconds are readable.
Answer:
3.48
